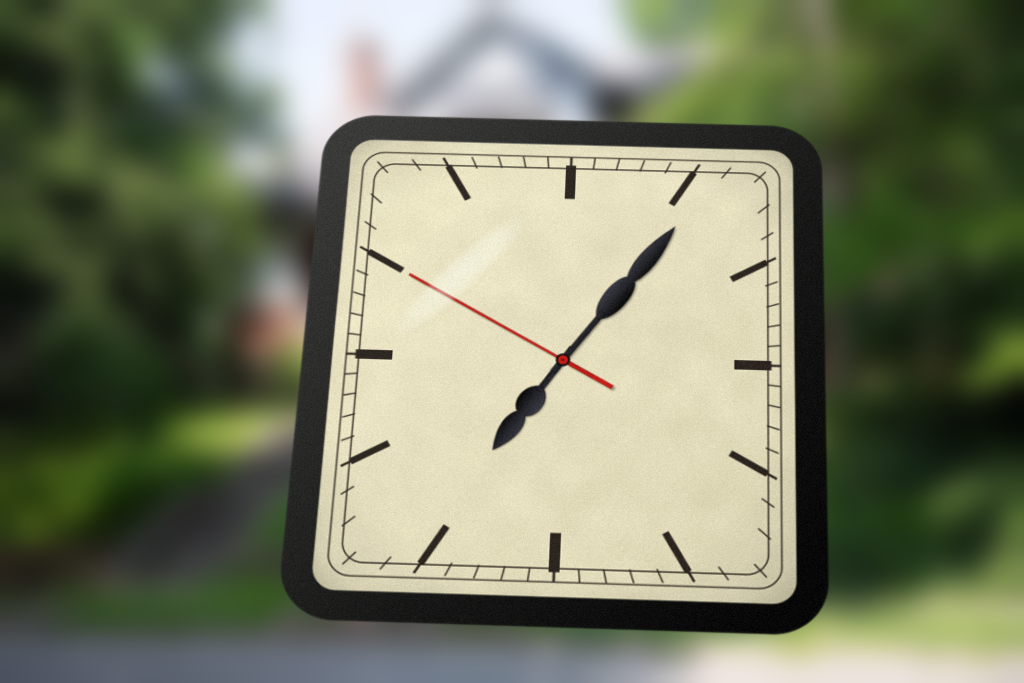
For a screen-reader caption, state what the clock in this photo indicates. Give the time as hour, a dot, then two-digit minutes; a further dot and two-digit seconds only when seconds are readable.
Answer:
7.05.50
